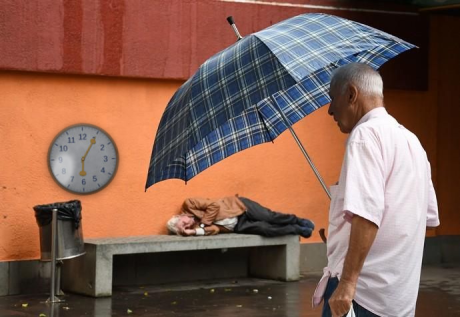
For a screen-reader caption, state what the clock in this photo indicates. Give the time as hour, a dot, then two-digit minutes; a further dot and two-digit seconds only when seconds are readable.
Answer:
6.05
